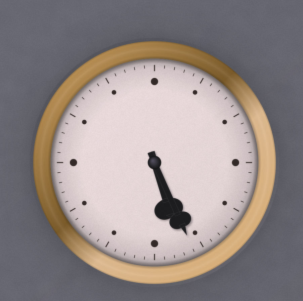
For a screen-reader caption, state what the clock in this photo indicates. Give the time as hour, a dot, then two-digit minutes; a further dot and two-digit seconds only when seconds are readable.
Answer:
5.26
